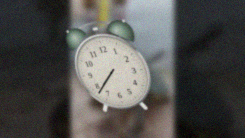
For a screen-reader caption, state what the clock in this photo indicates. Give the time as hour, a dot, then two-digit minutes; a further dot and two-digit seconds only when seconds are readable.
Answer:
7.38
